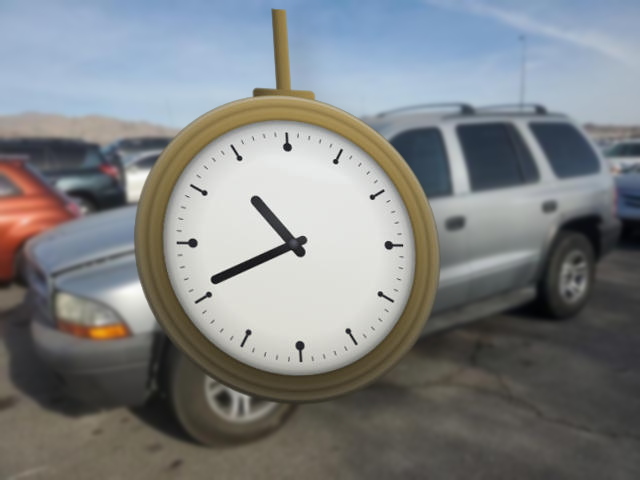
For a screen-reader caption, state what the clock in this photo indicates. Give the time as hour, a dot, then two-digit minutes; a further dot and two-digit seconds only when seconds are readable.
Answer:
10.41
